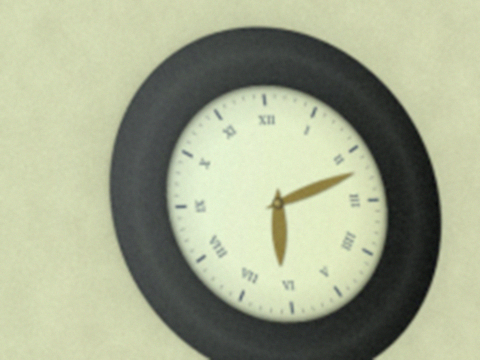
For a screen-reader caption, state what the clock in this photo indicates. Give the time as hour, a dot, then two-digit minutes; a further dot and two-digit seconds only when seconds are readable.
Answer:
6.12
